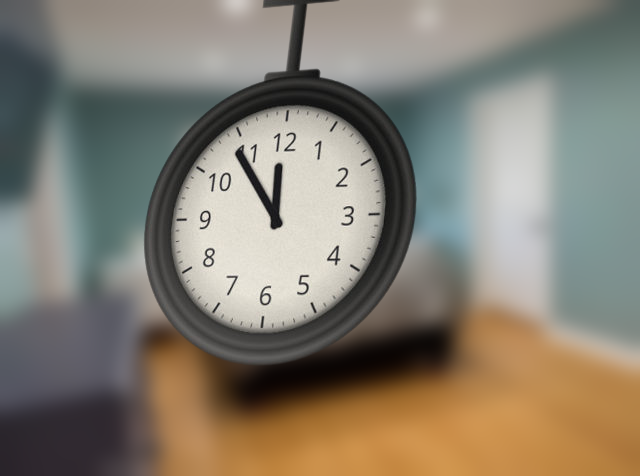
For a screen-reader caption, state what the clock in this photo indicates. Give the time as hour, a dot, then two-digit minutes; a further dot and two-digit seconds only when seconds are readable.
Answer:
11.54
